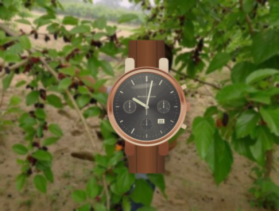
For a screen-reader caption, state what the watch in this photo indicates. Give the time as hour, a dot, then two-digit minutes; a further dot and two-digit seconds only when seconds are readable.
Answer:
10.02
